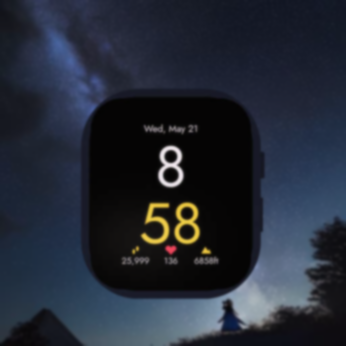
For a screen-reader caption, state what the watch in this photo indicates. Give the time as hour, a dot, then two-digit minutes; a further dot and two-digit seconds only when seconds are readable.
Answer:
8.58
